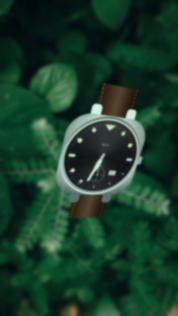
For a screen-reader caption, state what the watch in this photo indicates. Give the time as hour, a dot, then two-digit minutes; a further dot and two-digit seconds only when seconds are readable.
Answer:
6.33
